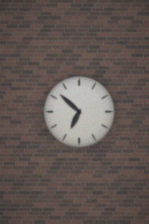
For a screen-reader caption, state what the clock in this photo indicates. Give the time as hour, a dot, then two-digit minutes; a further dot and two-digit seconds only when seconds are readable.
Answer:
6.52
